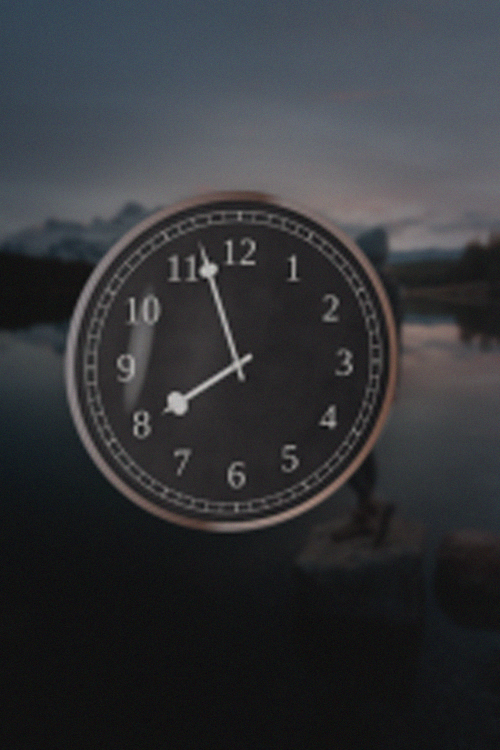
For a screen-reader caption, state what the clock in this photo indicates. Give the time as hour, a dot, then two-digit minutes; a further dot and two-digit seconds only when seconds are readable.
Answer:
7.57
